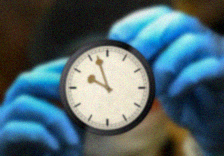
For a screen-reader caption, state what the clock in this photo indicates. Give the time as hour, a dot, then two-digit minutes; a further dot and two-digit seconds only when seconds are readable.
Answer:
9.57
